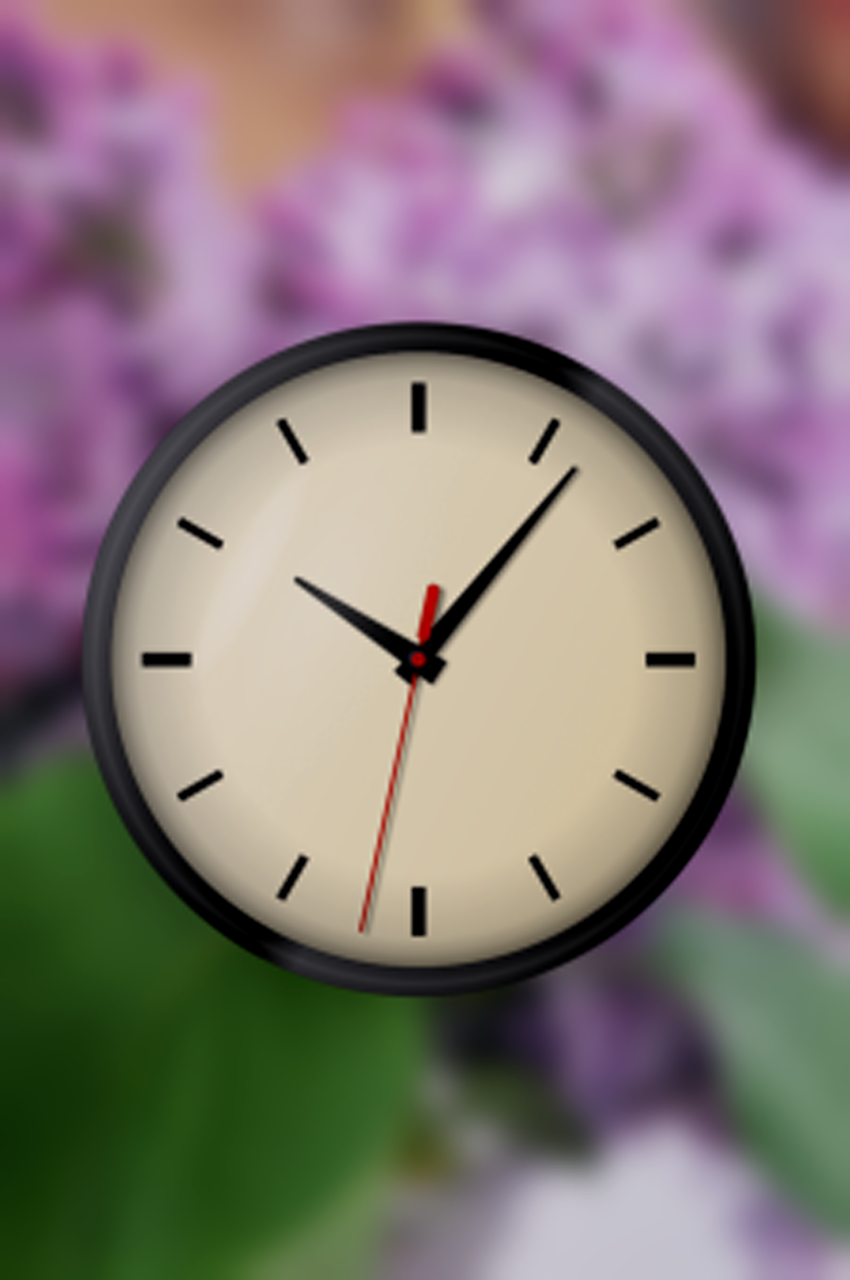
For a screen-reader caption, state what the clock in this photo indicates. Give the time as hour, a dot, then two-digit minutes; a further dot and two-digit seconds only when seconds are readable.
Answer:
10.06.32
